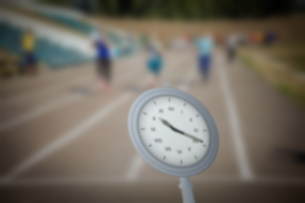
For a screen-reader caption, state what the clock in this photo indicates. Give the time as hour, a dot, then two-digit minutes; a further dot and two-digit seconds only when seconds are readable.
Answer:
10.19
